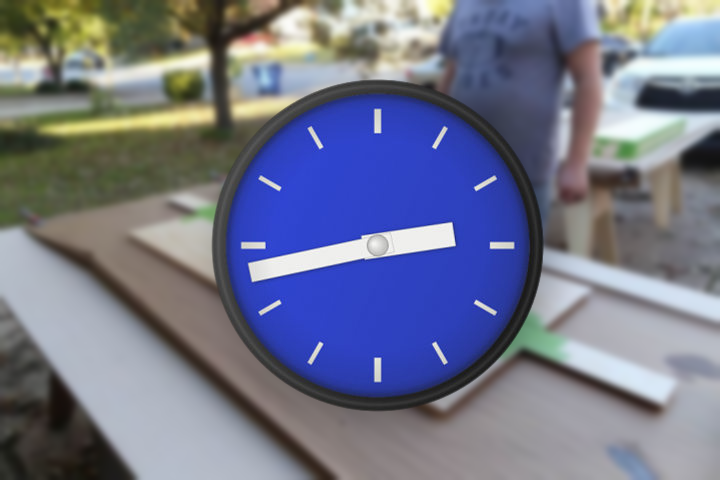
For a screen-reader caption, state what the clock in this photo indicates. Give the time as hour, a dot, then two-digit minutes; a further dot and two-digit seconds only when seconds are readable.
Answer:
2.43
